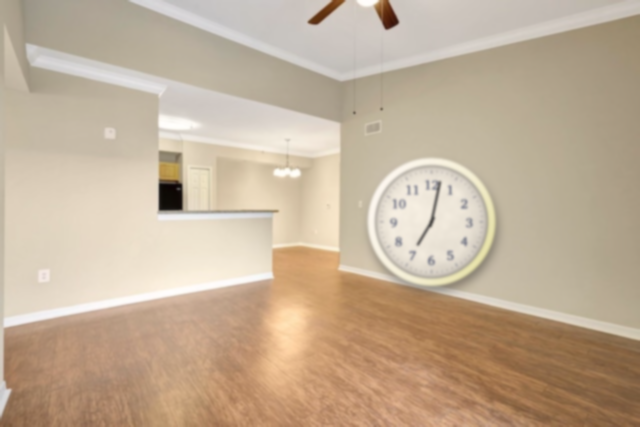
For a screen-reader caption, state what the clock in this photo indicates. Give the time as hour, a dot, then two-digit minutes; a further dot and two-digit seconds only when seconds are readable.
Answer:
7.02
